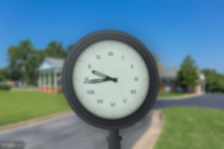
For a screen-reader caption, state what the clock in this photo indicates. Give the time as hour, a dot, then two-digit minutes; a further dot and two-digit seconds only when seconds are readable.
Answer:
9.44
